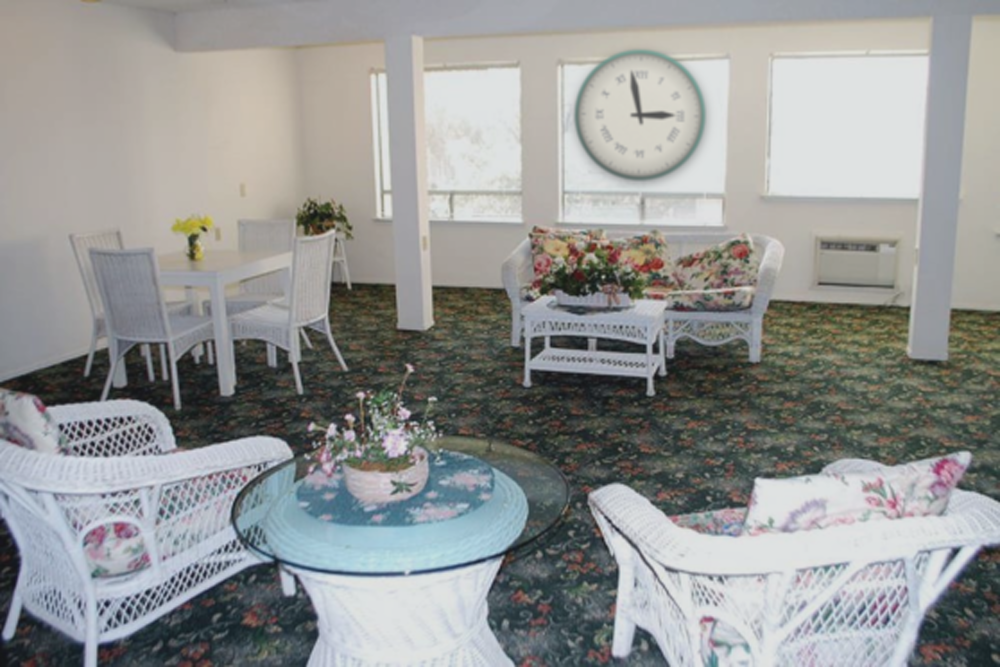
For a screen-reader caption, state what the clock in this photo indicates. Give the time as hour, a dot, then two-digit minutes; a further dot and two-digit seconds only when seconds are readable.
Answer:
2.58
